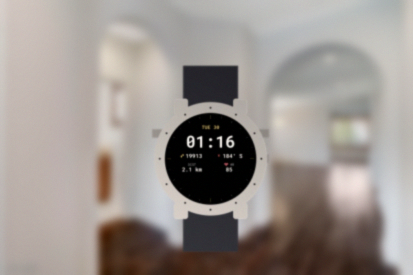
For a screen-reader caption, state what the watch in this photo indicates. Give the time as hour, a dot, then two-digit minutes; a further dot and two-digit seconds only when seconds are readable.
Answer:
1.16
